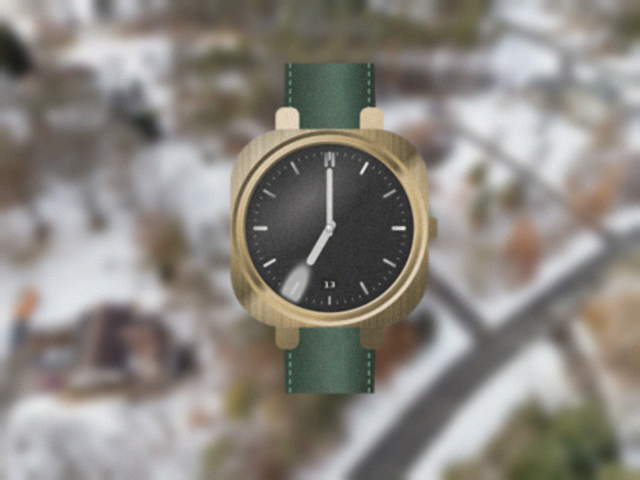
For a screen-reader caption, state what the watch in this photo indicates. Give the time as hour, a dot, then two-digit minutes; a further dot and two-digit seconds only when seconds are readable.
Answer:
7.00
